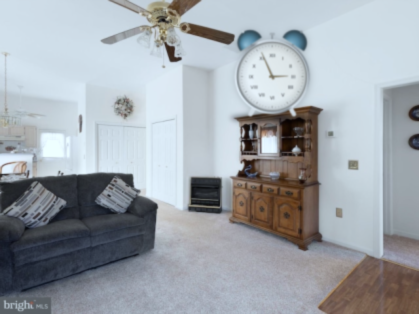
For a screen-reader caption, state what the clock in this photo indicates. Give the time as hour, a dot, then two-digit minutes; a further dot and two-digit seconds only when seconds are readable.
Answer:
2.56
